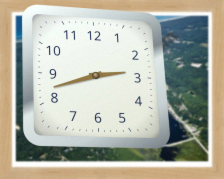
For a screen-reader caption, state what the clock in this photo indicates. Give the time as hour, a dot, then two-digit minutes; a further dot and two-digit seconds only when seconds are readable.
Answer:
2.42
